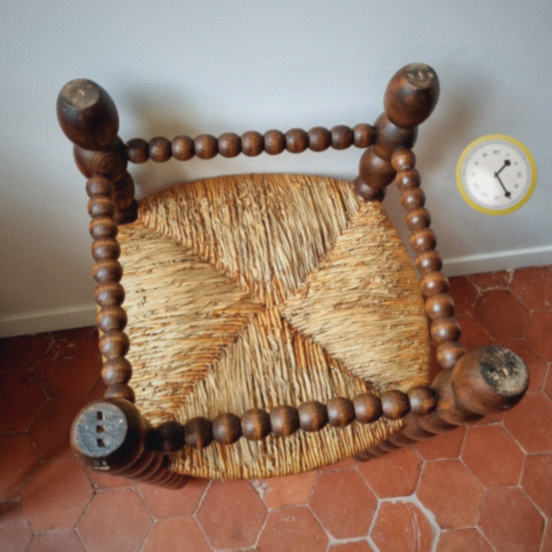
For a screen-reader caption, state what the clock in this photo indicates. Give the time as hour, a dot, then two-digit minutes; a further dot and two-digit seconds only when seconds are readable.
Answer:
1.25
